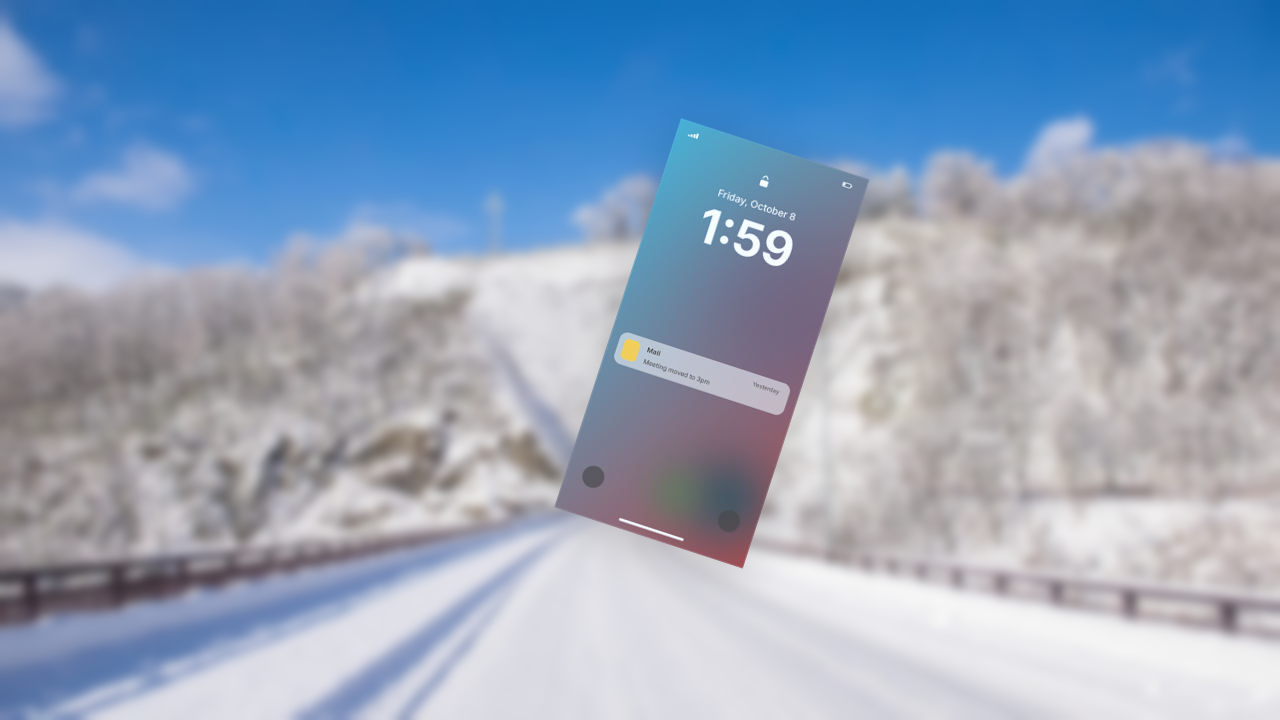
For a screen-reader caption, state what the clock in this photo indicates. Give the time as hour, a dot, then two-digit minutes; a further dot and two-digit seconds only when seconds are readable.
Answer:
1.59
